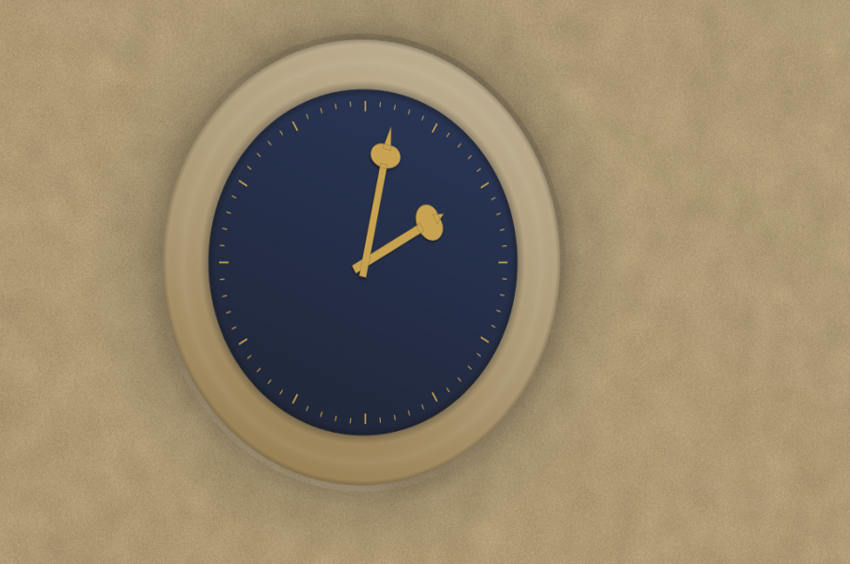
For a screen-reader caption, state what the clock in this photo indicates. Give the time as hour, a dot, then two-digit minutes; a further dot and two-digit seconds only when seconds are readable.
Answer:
2.02
